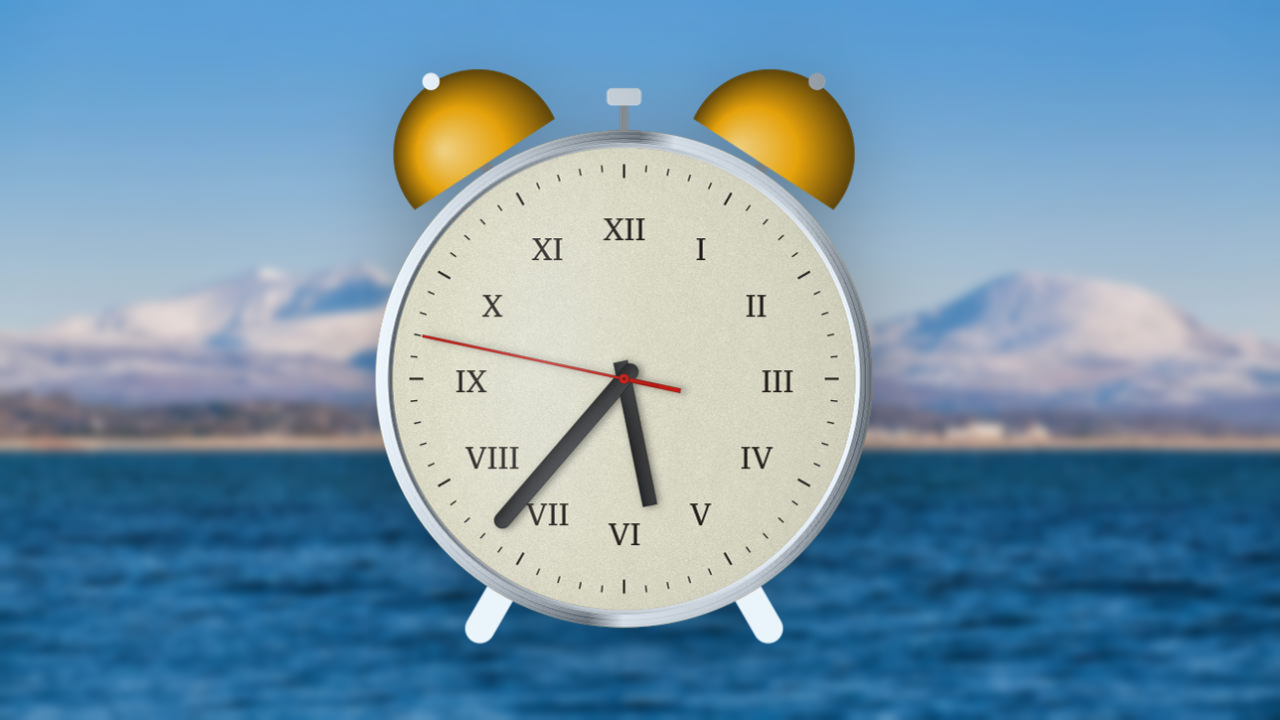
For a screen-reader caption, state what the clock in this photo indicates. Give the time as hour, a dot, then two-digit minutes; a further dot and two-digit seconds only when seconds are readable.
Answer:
5.36.47
